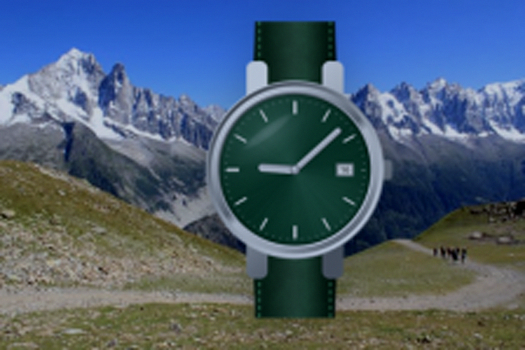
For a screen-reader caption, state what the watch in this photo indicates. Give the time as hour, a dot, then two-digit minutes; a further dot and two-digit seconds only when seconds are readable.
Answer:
9.08
